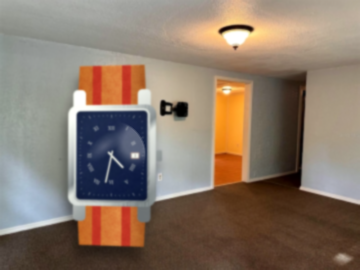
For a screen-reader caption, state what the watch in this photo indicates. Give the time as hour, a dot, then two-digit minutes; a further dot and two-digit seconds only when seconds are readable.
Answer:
4.32
